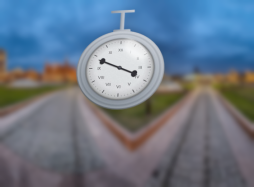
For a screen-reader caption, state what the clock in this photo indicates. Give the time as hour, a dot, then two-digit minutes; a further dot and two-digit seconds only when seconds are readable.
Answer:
3.49
